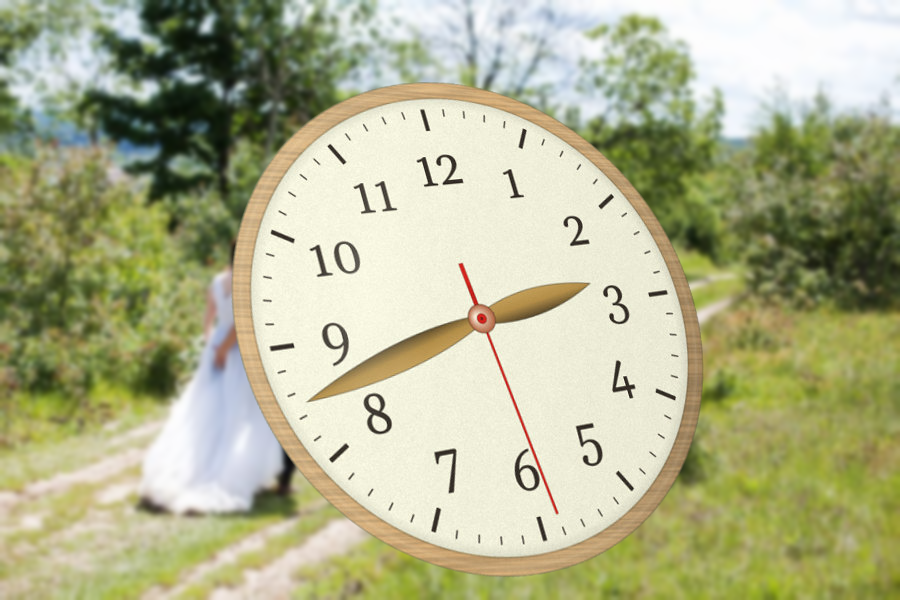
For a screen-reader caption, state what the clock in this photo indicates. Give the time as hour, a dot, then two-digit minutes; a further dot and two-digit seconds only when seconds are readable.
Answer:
2.42.29
